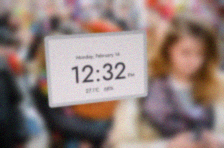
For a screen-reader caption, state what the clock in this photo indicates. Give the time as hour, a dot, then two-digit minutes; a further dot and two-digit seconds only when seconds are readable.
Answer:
12.32
